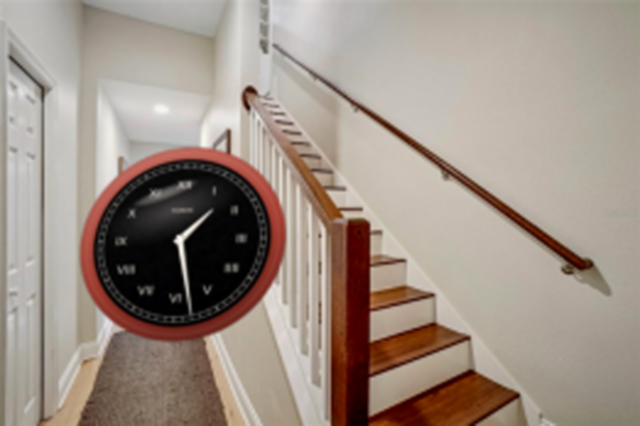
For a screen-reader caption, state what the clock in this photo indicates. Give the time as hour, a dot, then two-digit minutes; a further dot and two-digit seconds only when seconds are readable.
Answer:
1.28
